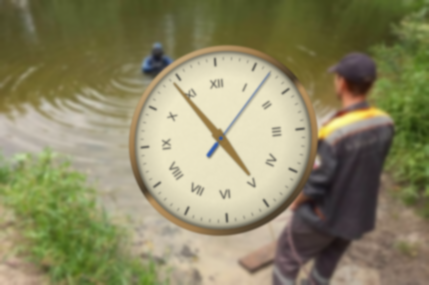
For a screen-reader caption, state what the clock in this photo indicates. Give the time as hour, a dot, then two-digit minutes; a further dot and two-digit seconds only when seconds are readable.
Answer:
4.54.07
